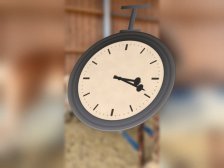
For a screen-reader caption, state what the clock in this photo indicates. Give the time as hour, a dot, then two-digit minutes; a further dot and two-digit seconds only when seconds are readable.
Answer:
3.19
